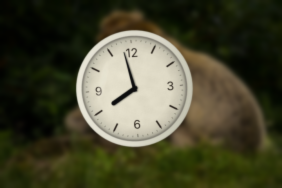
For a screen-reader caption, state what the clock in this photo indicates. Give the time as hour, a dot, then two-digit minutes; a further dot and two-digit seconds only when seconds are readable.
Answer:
7.58
